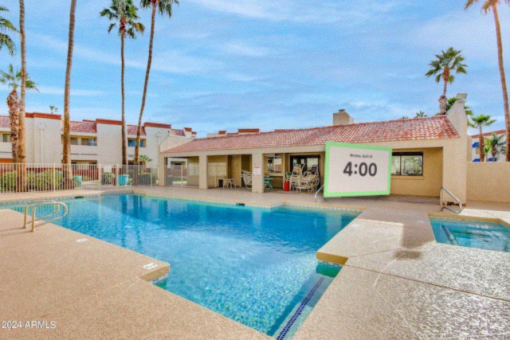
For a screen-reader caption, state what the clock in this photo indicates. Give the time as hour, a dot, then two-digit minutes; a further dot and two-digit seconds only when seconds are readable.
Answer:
4.00
